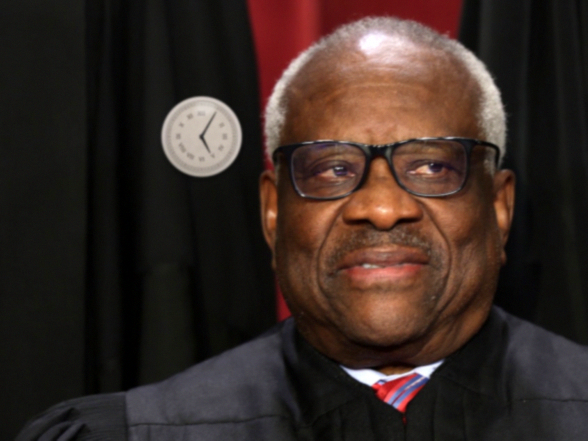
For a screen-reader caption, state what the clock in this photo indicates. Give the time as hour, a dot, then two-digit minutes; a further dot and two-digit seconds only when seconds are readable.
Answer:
5.05
